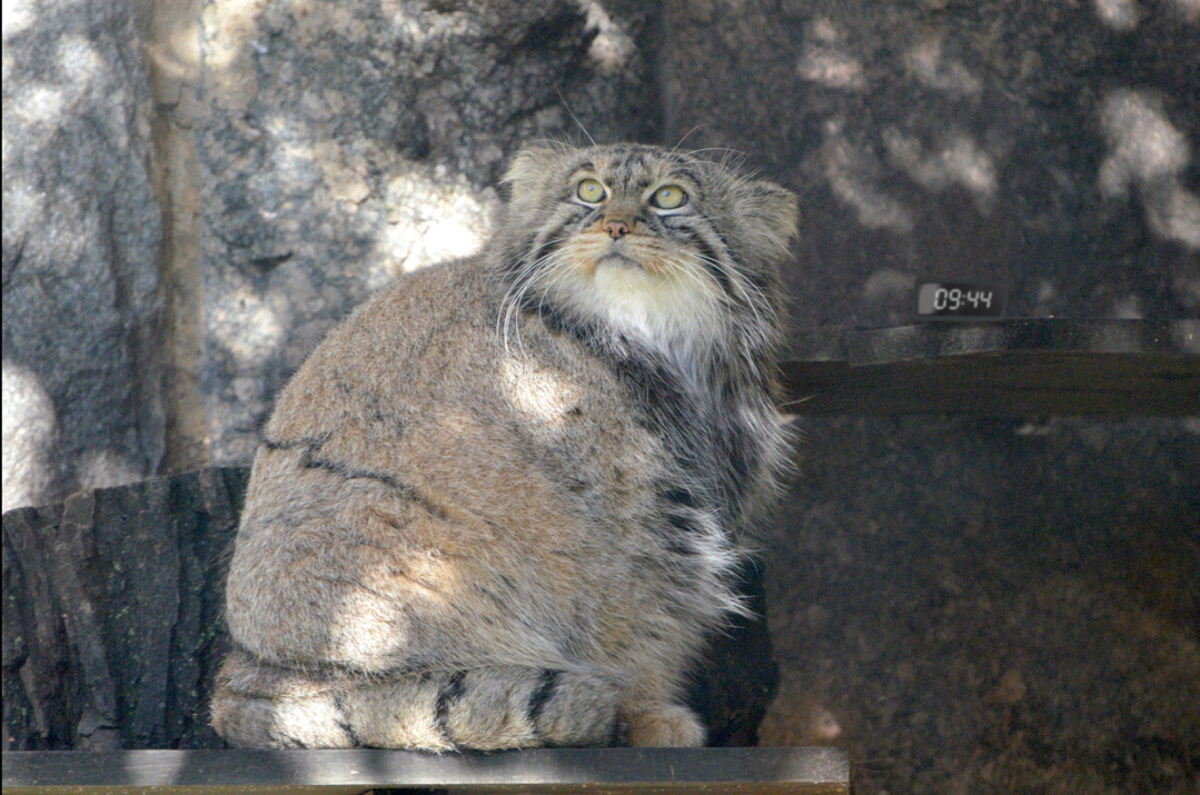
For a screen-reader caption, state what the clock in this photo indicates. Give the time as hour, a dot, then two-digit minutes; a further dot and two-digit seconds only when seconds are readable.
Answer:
9.44
